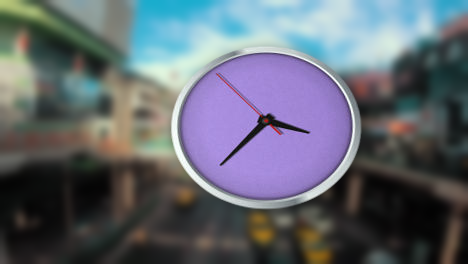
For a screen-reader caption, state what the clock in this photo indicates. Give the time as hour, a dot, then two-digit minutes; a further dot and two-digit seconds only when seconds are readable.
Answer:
3.36.53
